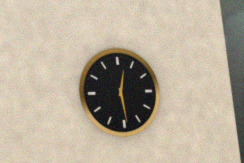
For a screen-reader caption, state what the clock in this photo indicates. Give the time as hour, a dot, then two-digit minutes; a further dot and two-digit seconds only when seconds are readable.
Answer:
12.29
